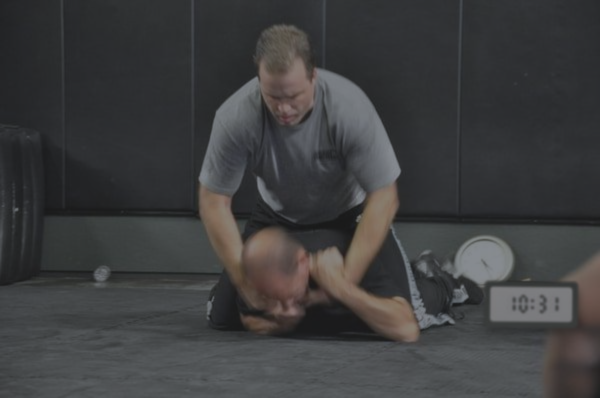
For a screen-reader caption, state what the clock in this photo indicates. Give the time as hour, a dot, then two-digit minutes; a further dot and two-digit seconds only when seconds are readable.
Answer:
10.31
